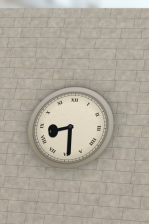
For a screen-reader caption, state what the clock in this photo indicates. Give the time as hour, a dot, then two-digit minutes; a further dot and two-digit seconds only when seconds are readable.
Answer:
8.29
